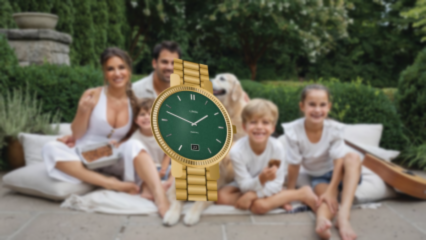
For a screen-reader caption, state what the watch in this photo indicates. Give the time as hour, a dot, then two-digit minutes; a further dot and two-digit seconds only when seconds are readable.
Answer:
1.48
